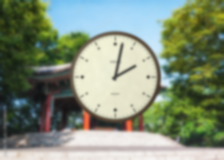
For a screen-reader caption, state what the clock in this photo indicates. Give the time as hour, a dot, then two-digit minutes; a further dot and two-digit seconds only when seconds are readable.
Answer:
2.02
